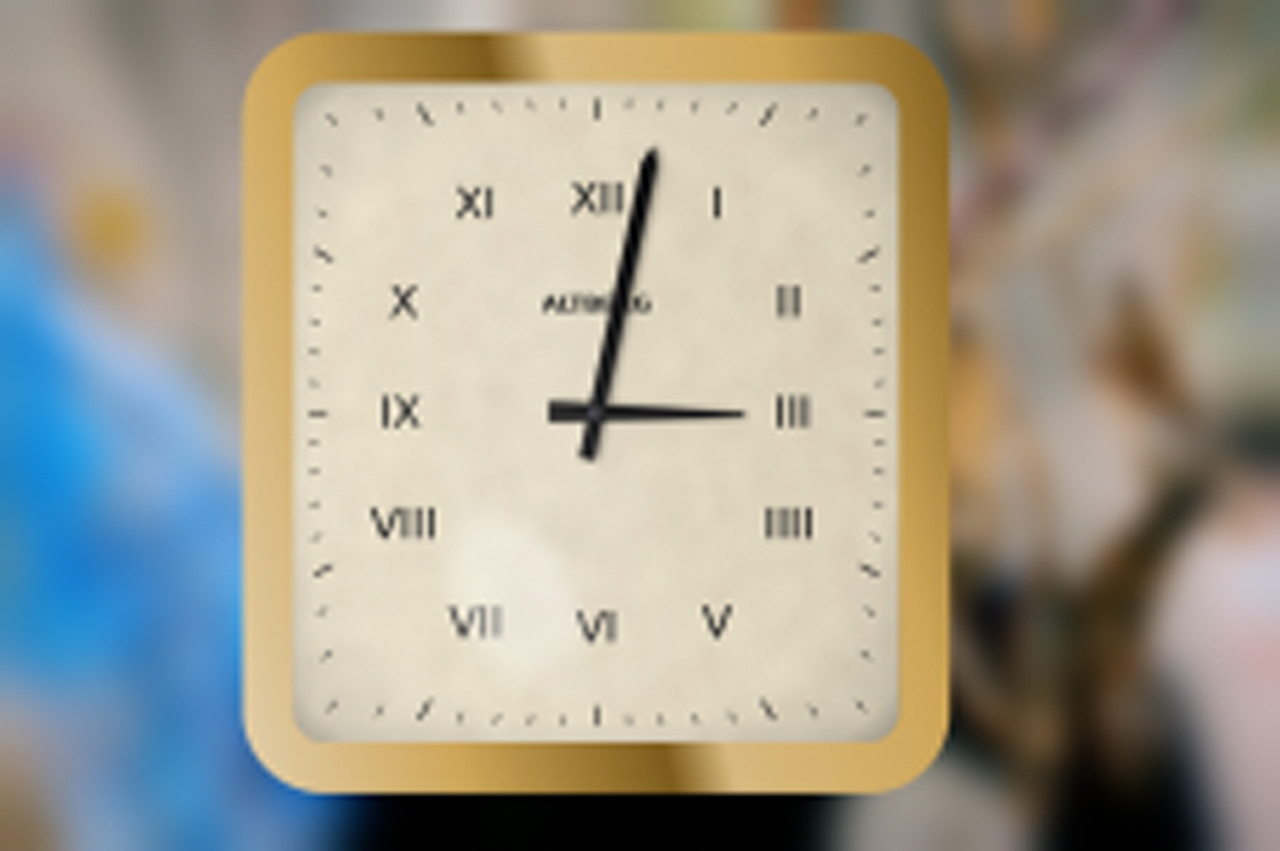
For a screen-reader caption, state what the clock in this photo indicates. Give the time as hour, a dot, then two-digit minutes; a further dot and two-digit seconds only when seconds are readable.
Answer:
3.02
